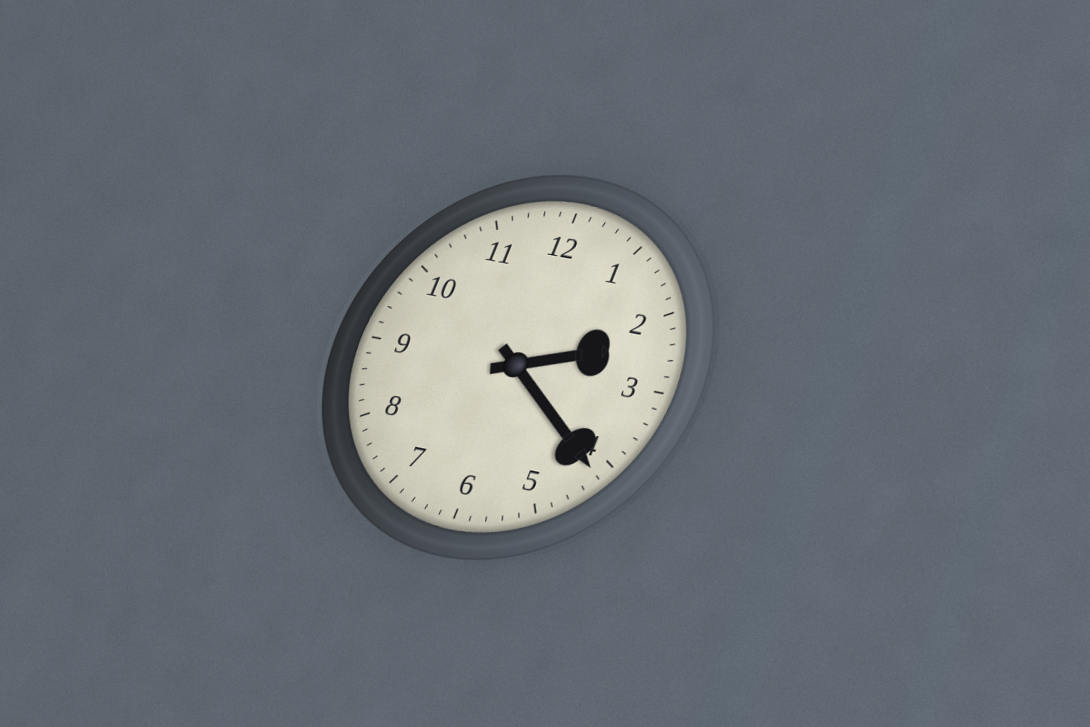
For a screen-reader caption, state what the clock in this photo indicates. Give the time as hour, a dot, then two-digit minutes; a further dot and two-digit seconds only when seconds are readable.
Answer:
2.21
